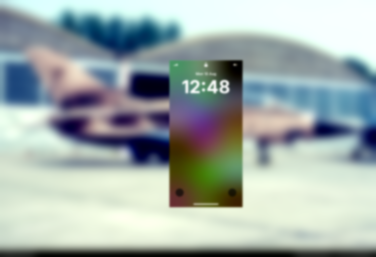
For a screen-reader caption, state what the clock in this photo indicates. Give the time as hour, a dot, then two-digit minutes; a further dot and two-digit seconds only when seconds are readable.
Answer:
12.48
